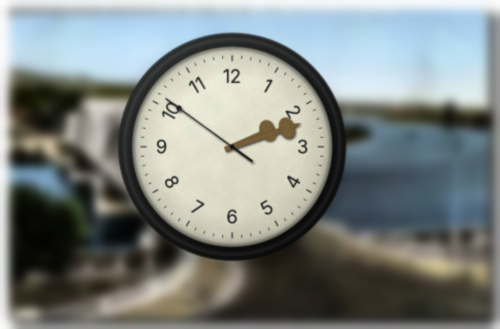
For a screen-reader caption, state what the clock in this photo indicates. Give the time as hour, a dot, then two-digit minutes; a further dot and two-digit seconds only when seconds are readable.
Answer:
2.11.51
